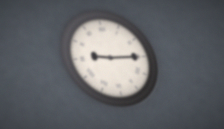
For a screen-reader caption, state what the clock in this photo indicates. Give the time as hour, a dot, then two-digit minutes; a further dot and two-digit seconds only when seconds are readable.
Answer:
9.15
